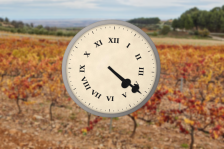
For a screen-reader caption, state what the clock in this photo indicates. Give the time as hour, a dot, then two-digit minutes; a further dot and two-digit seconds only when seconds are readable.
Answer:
4.21
